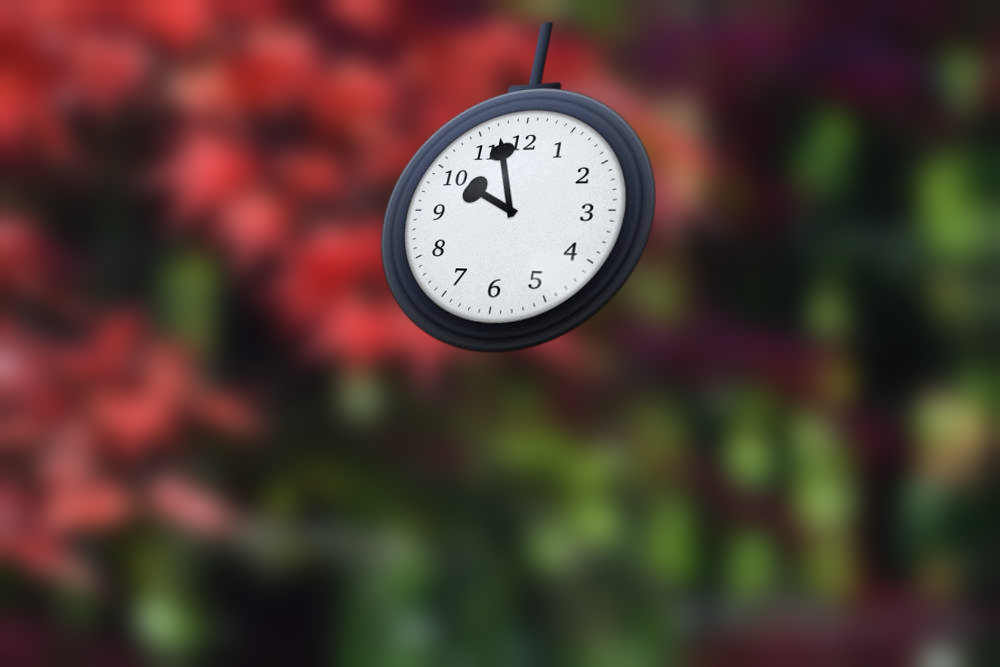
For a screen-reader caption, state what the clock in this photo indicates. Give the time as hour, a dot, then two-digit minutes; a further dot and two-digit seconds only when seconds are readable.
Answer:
9.57
